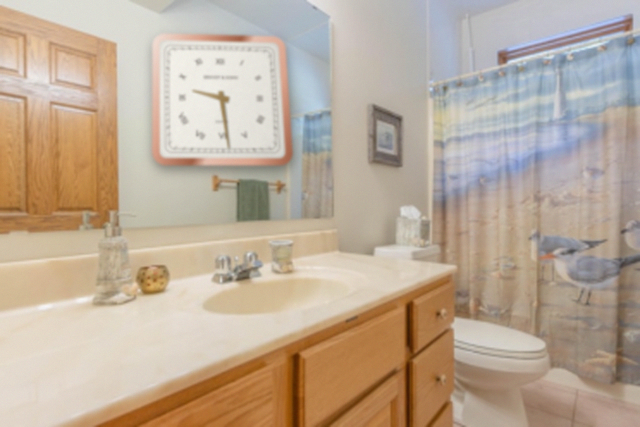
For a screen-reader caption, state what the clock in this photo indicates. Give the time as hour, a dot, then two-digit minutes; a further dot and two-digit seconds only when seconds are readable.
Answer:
9.29
